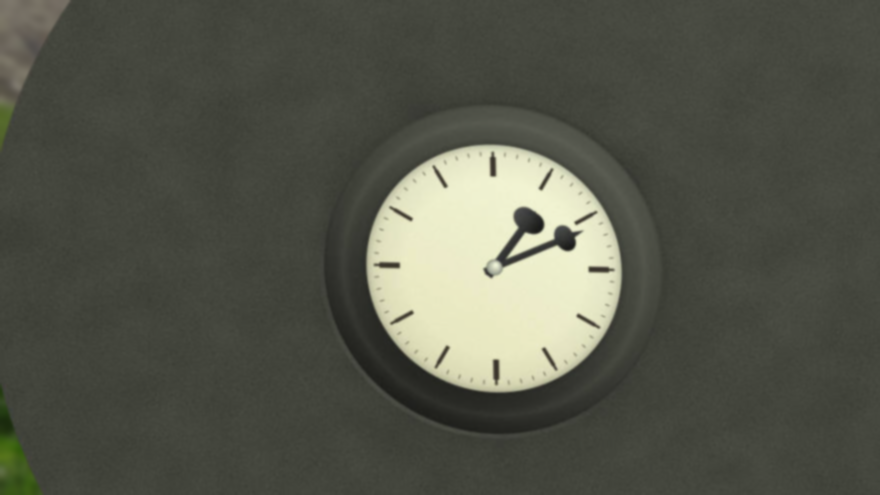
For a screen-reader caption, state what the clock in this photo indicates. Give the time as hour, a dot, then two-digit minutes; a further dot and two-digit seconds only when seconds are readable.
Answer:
1.11
